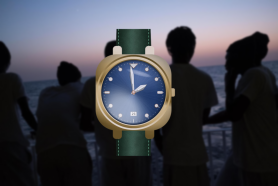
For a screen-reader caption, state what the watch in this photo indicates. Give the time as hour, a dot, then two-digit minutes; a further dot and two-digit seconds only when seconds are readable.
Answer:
1.59
